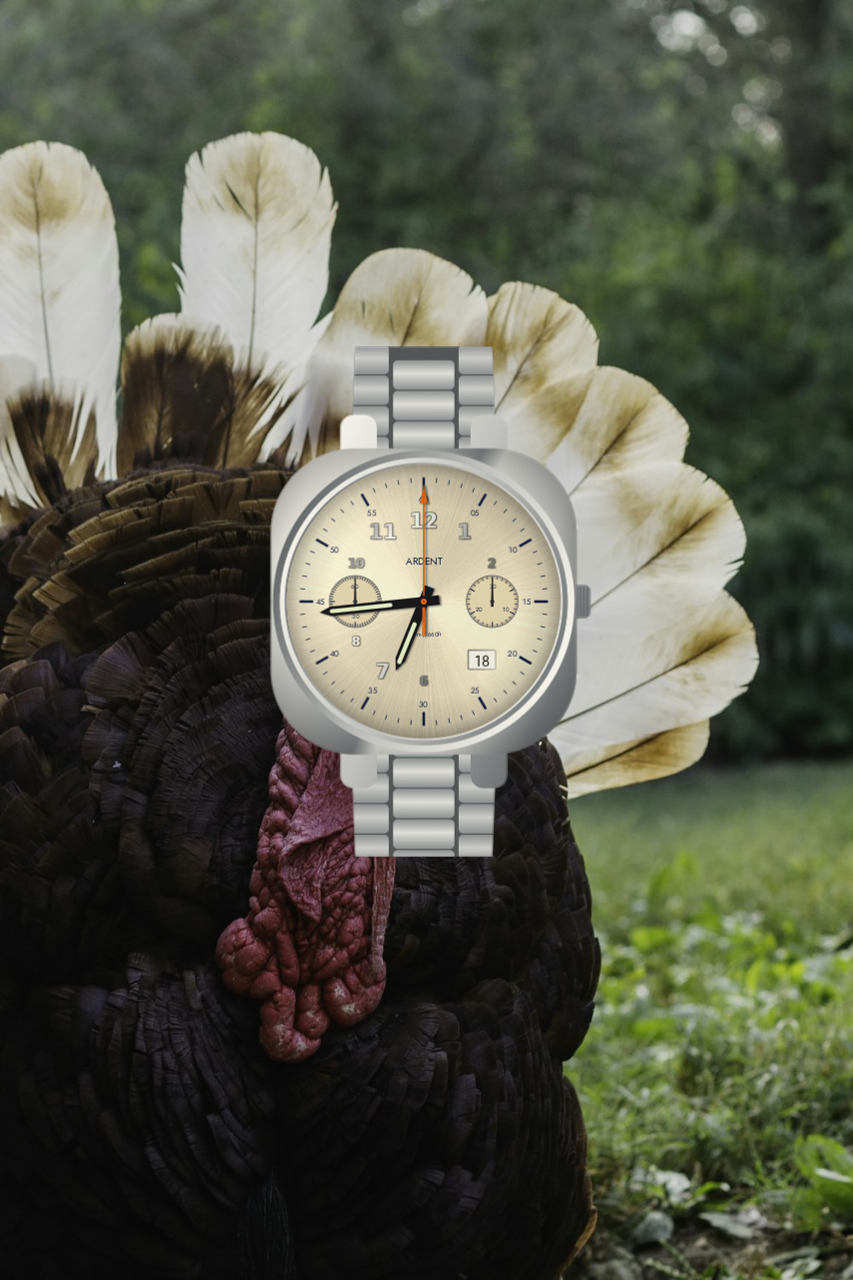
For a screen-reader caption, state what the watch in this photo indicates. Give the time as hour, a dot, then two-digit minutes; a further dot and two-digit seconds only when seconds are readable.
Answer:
6.44
